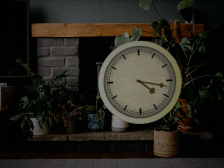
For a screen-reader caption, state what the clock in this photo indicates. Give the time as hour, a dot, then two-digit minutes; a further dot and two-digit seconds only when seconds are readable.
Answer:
4.17
